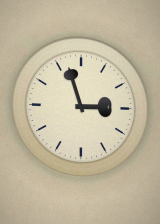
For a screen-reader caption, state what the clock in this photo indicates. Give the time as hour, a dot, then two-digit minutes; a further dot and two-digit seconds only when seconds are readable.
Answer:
2.57
